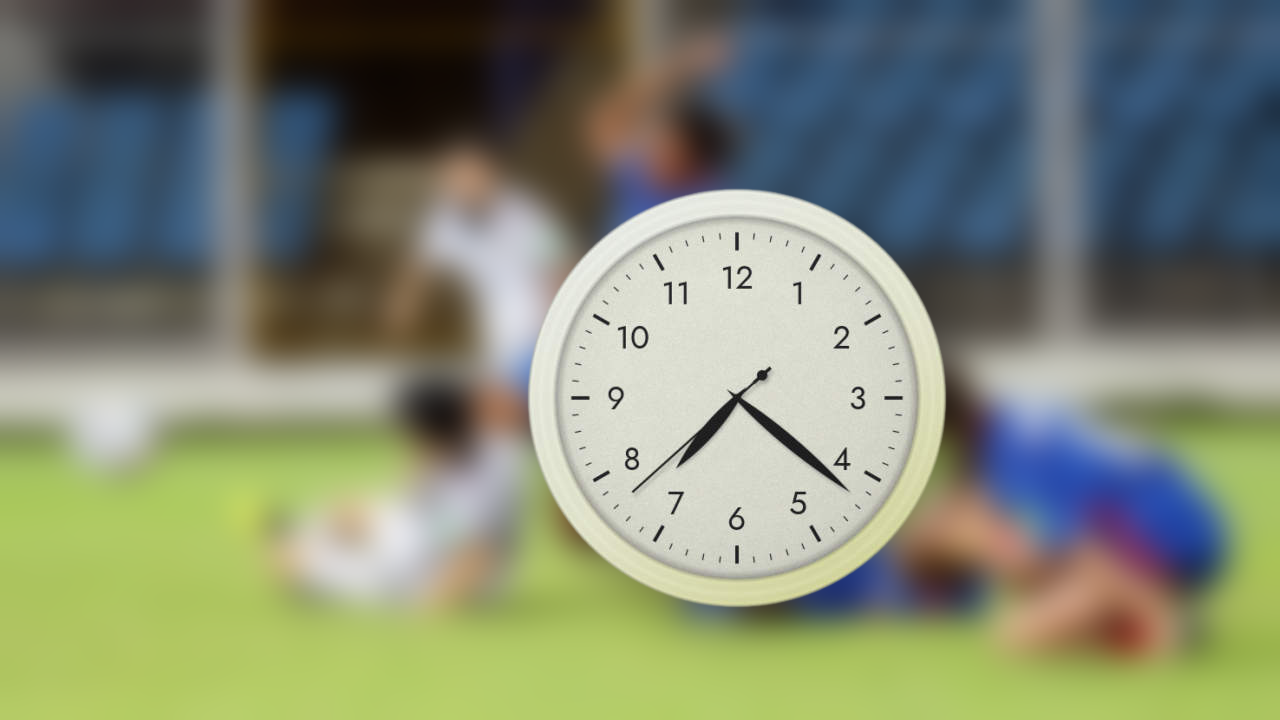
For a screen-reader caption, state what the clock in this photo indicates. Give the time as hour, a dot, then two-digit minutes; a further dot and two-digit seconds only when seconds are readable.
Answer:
7.21.38
